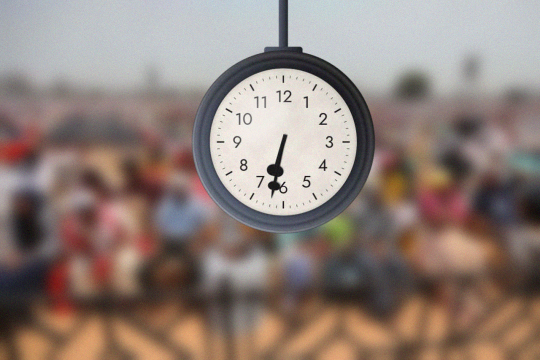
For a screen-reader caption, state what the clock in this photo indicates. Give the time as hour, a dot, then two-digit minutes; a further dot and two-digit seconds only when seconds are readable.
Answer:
6.32
